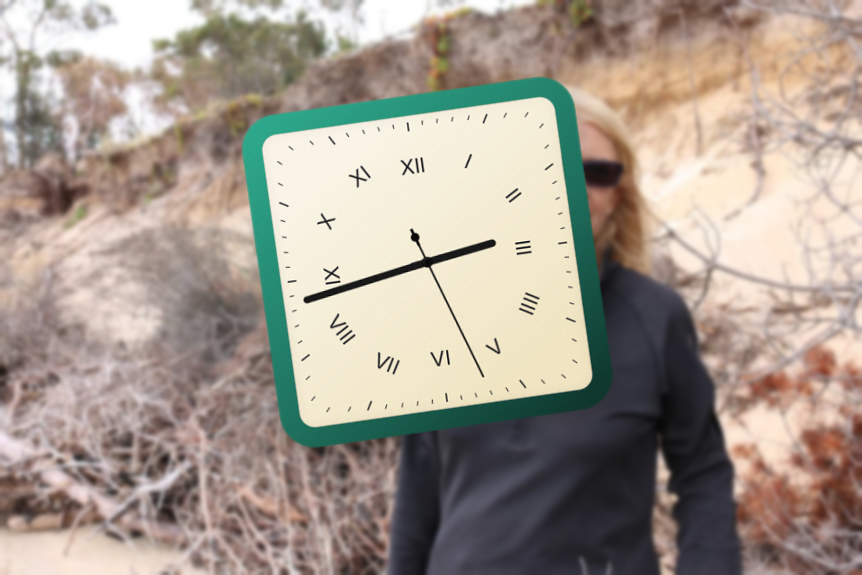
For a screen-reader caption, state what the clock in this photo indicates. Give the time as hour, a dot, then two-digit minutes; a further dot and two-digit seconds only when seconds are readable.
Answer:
2.43.27
